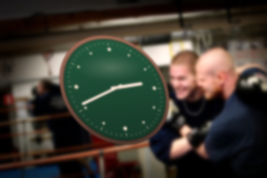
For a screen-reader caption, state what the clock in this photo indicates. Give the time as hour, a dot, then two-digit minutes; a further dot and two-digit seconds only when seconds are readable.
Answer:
2.41
